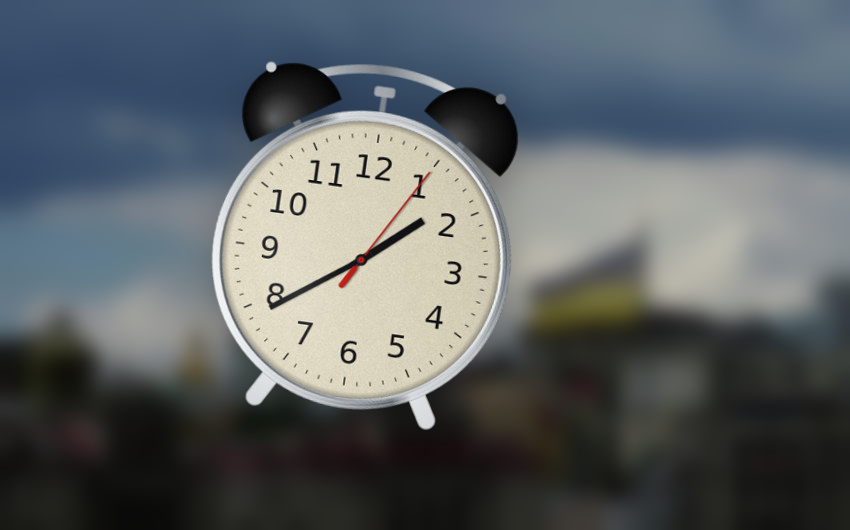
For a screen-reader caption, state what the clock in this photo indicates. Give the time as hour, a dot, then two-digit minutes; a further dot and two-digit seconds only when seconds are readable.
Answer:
1.39.05
